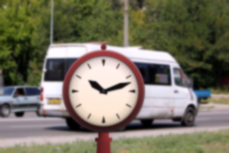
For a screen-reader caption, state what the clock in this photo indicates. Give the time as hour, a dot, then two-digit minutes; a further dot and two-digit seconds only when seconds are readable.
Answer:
10.12
